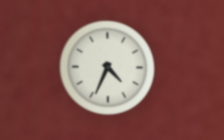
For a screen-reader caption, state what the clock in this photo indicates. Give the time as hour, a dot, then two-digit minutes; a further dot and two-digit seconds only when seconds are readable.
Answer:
4.34
